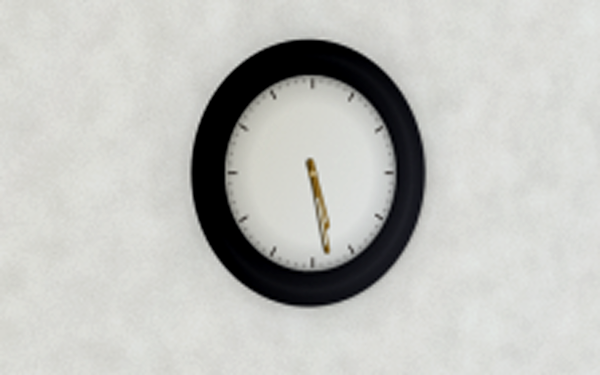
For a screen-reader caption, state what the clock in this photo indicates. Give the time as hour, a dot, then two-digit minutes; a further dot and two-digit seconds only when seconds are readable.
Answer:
5.28
